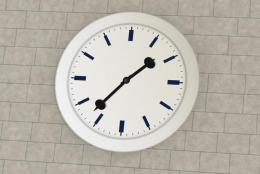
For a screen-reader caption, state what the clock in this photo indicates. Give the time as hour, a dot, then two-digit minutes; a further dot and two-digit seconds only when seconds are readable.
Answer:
1.37
